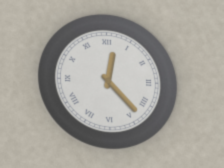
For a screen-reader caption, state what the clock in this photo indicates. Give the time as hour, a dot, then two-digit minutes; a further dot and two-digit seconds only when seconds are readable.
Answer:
12.23
